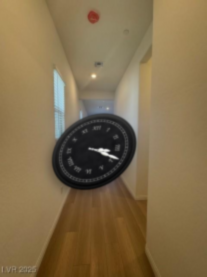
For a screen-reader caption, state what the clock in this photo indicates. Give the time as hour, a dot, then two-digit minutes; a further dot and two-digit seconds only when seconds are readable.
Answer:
3.19
